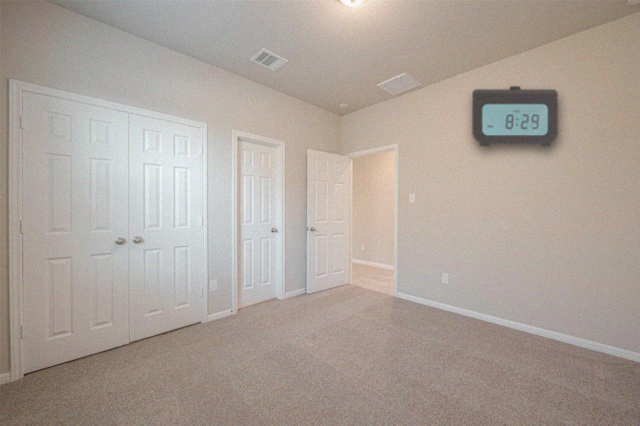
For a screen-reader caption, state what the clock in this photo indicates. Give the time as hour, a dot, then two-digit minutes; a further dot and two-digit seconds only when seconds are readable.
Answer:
8.29
